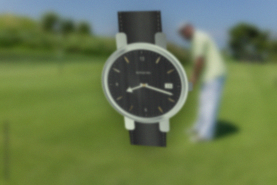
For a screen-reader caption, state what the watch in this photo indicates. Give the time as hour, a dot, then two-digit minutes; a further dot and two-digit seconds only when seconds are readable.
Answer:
8.18
